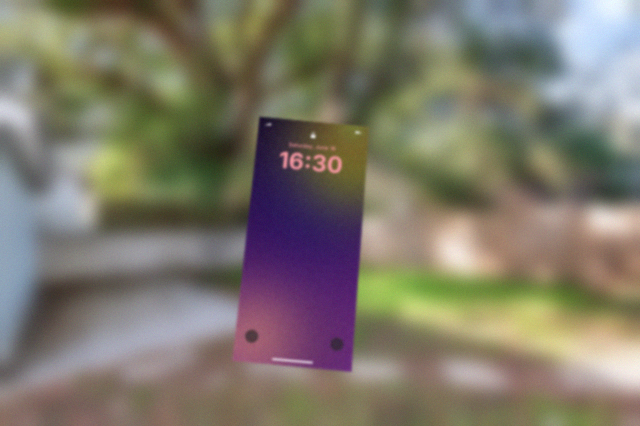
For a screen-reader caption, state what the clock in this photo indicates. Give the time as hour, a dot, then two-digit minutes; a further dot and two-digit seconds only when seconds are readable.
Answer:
16.30
